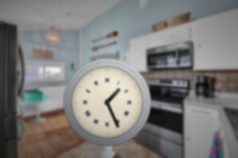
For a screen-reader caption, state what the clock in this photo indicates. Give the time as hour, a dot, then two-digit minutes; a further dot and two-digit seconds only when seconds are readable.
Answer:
1.26
